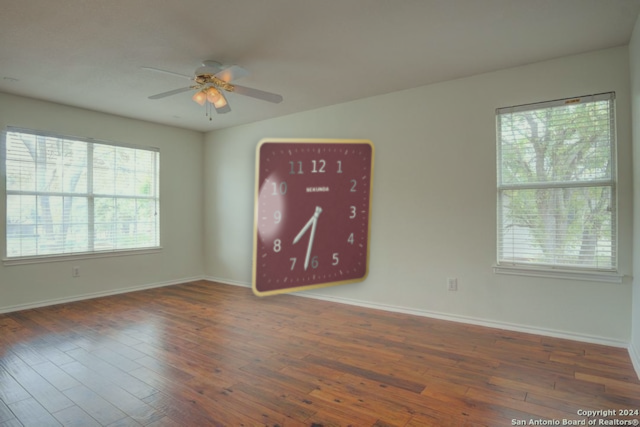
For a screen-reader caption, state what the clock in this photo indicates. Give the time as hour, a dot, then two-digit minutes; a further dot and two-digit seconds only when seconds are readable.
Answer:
7.32
